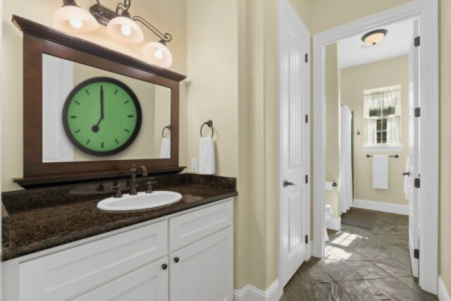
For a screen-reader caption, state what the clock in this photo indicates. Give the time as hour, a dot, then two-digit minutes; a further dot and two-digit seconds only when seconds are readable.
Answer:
7.00
